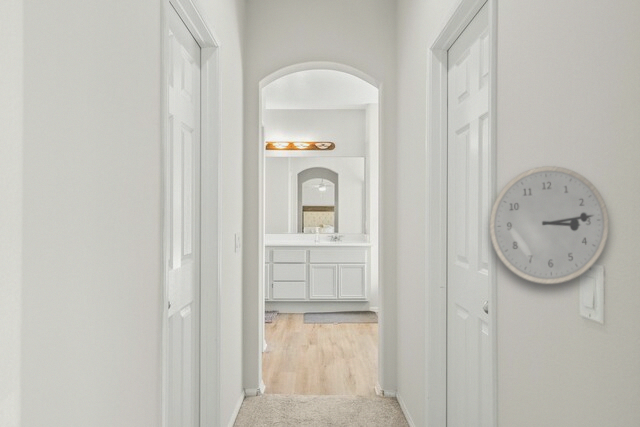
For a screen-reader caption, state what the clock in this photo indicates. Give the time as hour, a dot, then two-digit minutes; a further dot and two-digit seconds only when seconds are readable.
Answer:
3.14
